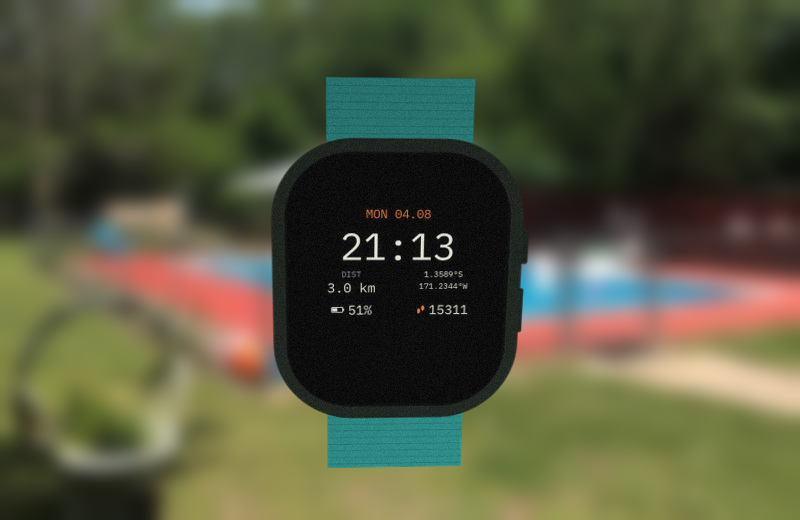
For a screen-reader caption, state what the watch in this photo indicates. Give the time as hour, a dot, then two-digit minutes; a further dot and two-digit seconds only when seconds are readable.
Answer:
21.13
